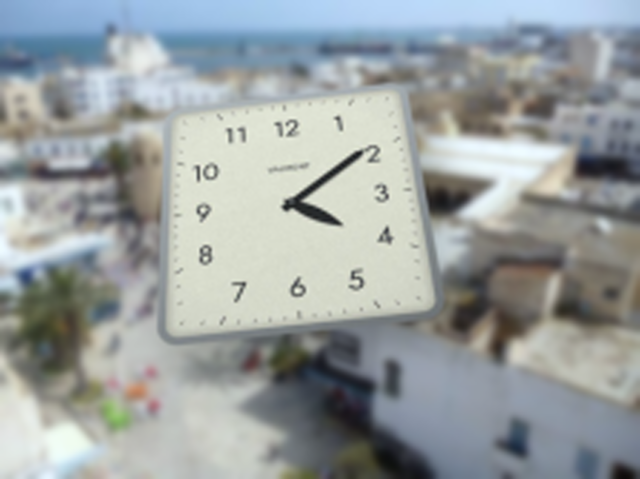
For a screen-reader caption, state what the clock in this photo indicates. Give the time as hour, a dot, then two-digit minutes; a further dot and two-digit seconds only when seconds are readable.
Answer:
4.09
